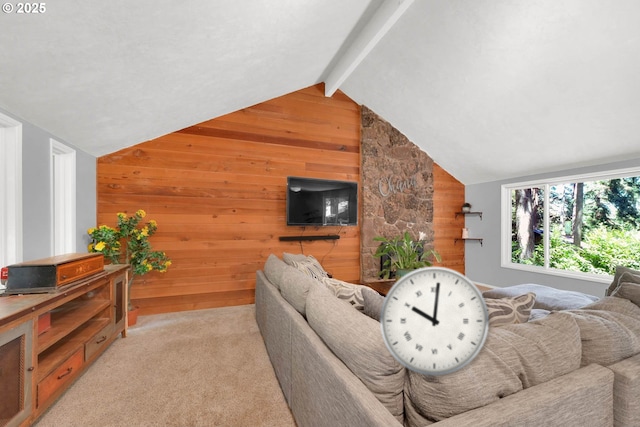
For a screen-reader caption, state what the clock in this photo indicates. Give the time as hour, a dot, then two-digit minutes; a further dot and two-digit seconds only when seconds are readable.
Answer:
10.01
